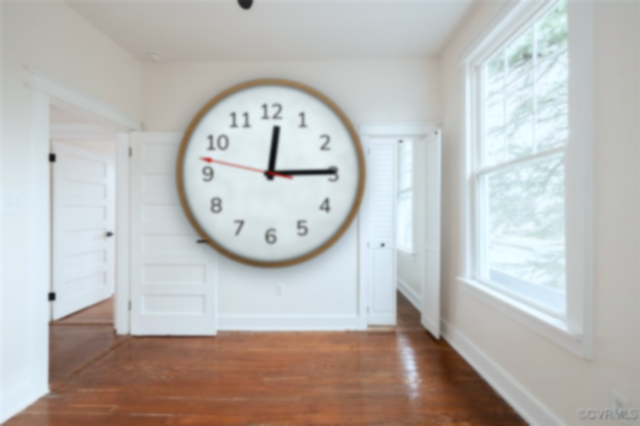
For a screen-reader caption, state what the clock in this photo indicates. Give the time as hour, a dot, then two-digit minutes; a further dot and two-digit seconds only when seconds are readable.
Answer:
12.14.47
